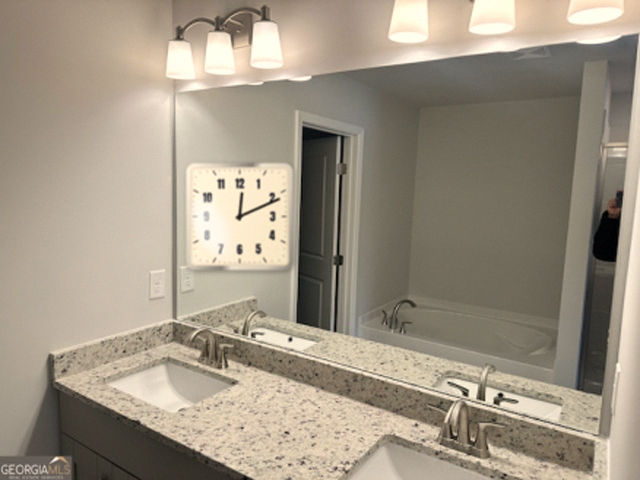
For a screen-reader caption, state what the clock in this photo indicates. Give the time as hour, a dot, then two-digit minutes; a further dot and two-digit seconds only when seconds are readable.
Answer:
12.11
